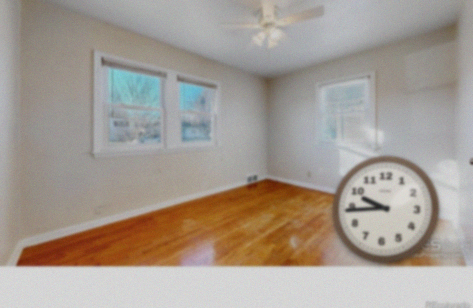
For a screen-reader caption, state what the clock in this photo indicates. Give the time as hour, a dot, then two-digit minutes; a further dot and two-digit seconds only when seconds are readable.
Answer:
9.44
